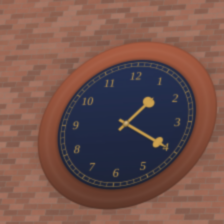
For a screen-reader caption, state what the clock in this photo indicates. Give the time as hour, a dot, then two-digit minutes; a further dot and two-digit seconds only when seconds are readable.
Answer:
1.20
